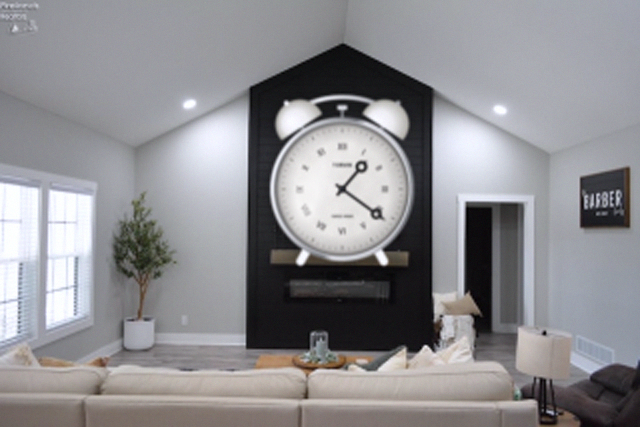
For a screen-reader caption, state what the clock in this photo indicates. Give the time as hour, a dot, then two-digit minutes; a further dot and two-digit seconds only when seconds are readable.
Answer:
1.21
